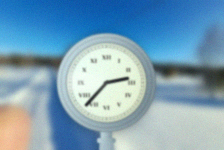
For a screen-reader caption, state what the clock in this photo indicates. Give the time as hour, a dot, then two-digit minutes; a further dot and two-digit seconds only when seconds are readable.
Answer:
2.37
